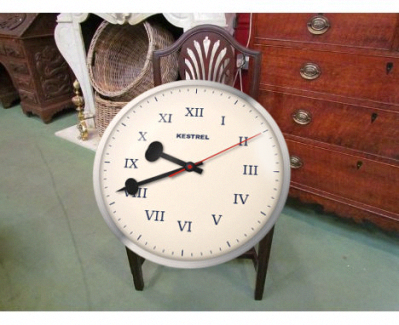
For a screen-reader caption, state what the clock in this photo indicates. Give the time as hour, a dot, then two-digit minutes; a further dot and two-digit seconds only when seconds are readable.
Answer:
9.41.10
